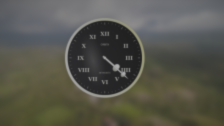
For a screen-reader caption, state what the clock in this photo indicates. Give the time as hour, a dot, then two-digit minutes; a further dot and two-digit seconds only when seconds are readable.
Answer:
4.22
